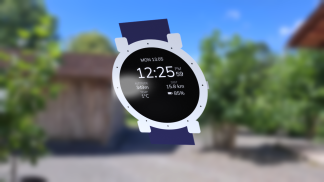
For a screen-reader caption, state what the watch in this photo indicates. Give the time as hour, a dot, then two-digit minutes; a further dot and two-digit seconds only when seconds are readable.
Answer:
12.25
